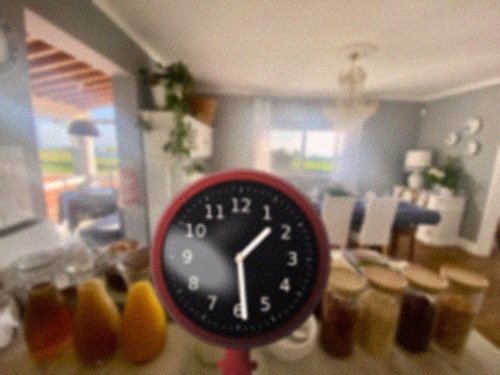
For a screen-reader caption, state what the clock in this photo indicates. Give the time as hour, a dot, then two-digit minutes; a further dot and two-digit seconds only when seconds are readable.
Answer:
1.29
